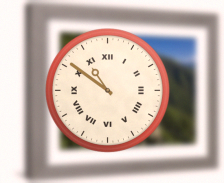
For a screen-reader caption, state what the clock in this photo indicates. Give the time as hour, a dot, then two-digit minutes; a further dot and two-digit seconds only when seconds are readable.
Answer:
10.51
